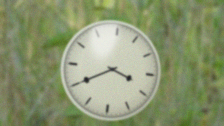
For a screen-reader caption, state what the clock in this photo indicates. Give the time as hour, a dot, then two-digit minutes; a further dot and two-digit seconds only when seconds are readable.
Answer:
3.40
